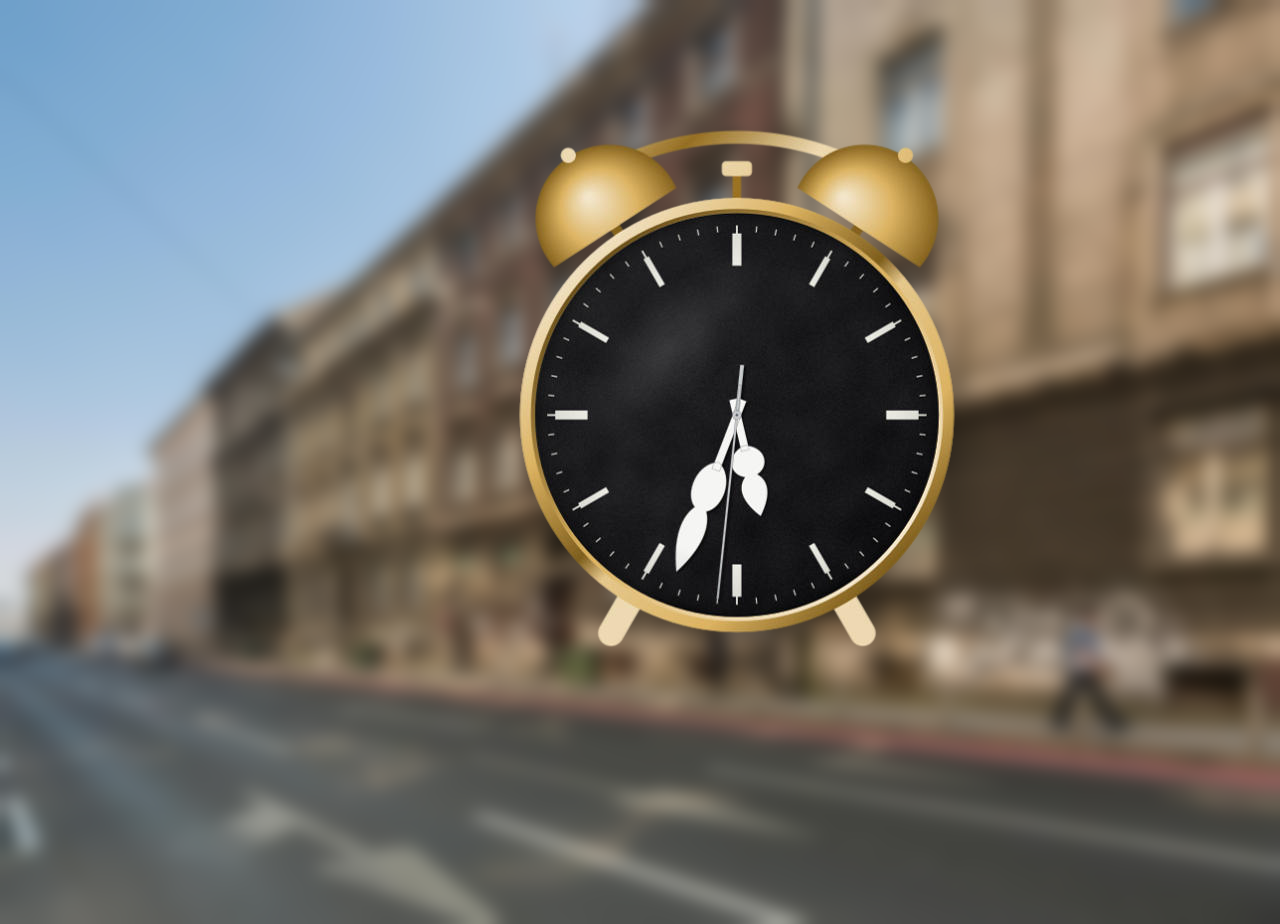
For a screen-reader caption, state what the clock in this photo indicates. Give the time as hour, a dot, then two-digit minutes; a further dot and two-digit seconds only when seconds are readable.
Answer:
5.33.31
